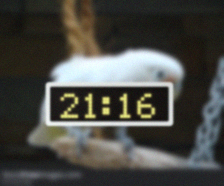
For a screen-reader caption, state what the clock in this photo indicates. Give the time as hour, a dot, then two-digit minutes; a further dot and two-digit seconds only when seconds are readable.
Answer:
21.16
